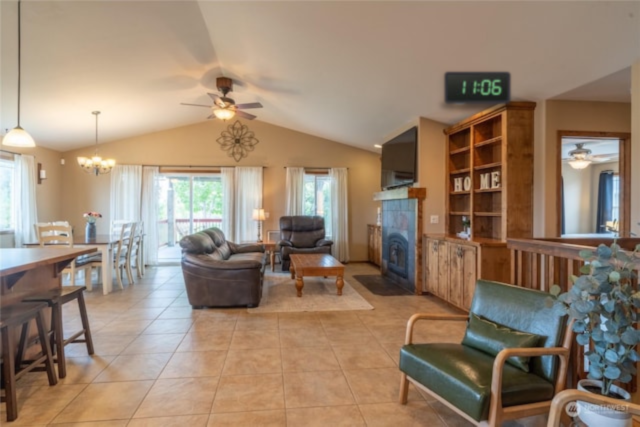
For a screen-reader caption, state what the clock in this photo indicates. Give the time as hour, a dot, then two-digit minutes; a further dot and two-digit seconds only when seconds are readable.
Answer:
11.06
